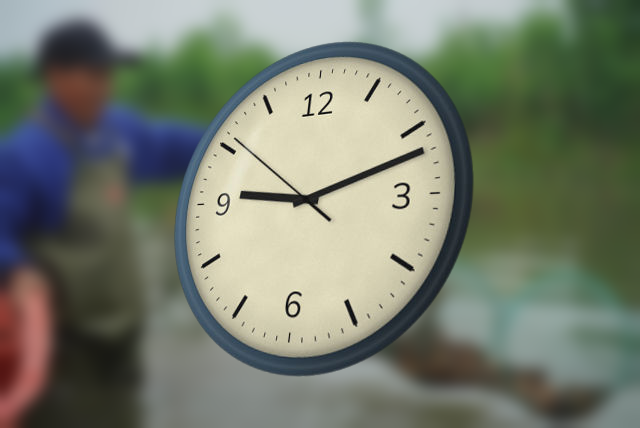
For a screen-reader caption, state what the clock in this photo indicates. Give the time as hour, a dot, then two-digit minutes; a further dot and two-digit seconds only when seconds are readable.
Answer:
9.11.51
